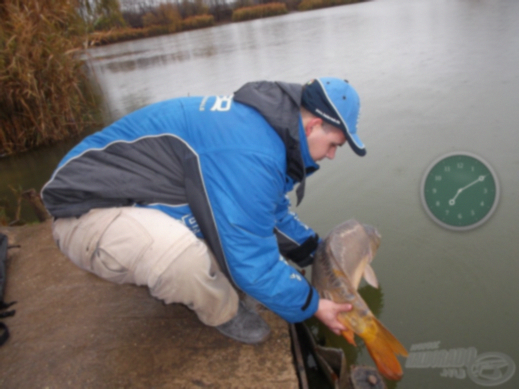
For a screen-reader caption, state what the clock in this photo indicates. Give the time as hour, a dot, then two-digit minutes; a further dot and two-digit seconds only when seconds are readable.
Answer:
7.10
